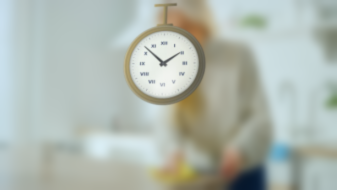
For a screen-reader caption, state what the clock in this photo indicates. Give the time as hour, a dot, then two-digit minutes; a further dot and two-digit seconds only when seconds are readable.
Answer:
1.52
